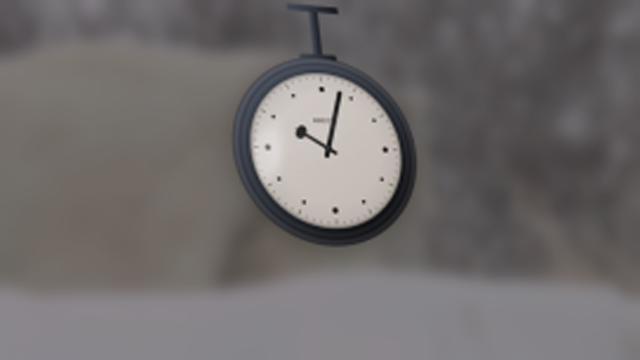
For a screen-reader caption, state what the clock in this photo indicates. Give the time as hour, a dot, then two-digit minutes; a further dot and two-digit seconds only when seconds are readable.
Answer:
10.03
